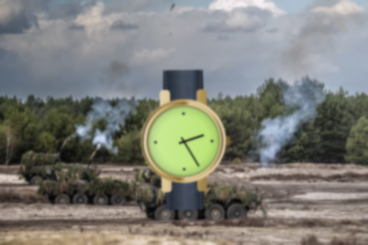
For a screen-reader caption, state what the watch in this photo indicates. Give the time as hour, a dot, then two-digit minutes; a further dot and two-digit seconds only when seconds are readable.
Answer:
2.25
